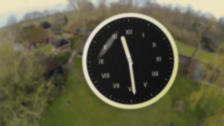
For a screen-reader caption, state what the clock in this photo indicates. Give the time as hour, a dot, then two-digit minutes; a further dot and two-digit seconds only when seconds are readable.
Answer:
11.29
